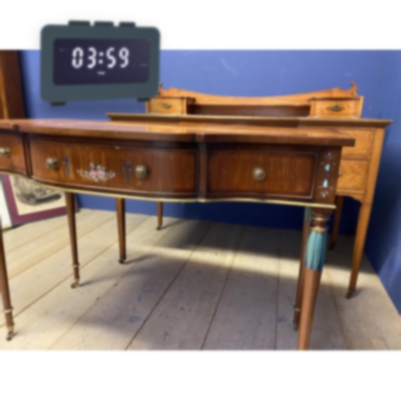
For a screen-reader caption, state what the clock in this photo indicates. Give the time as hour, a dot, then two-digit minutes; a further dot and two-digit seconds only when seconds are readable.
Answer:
3.59
